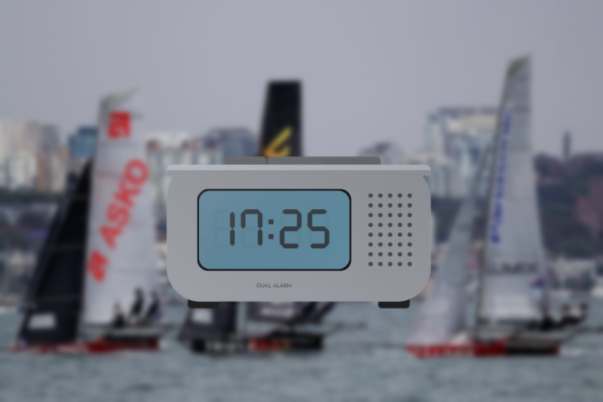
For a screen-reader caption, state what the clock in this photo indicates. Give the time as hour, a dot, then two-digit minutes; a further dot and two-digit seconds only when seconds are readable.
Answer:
17.25
